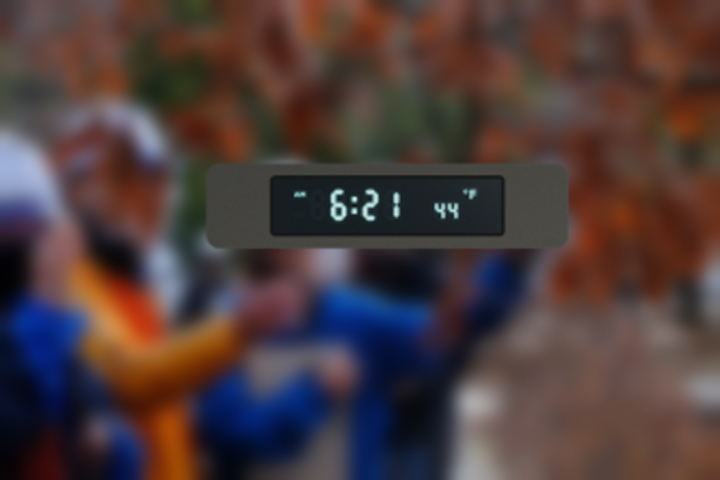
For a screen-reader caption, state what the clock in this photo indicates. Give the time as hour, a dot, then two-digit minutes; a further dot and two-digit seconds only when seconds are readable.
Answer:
6.21
